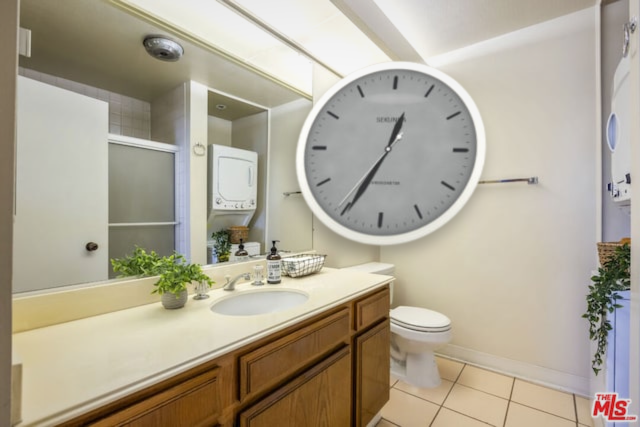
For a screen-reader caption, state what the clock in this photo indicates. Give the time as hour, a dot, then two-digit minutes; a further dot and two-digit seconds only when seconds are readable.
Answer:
12.34.36
